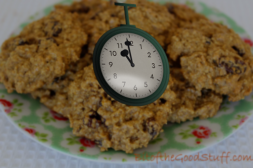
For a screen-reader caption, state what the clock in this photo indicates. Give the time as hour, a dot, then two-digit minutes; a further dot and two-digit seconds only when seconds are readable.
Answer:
10.59
